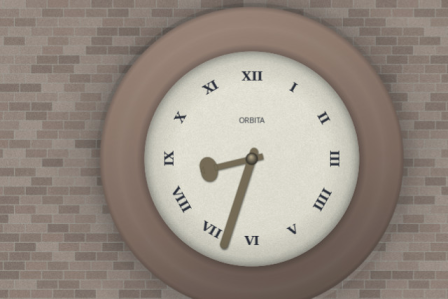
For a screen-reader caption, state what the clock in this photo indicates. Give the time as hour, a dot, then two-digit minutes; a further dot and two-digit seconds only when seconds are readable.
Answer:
8.33
